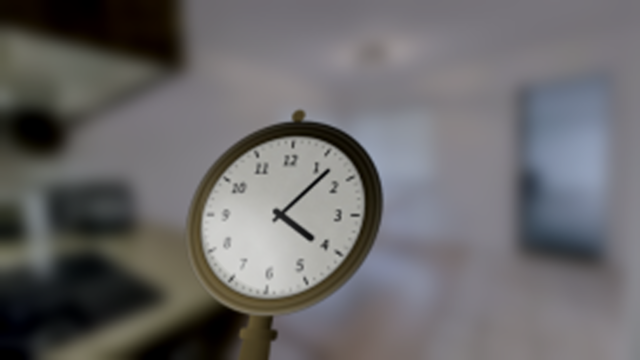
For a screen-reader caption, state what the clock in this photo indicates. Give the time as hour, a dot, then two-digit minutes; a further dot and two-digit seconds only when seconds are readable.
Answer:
4.07
